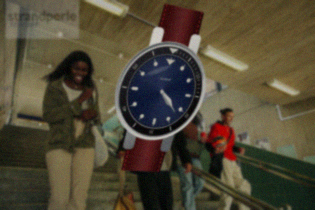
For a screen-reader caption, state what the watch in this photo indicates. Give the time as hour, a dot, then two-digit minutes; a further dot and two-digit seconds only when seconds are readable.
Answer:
4.22
